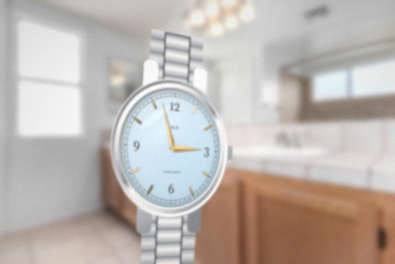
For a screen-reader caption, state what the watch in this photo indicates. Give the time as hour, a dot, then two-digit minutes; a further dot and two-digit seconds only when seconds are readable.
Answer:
2.57
